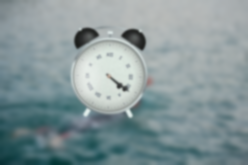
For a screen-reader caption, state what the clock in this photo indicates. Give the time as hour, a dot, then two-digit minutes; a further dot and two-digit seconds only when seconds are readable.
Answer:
4.21
